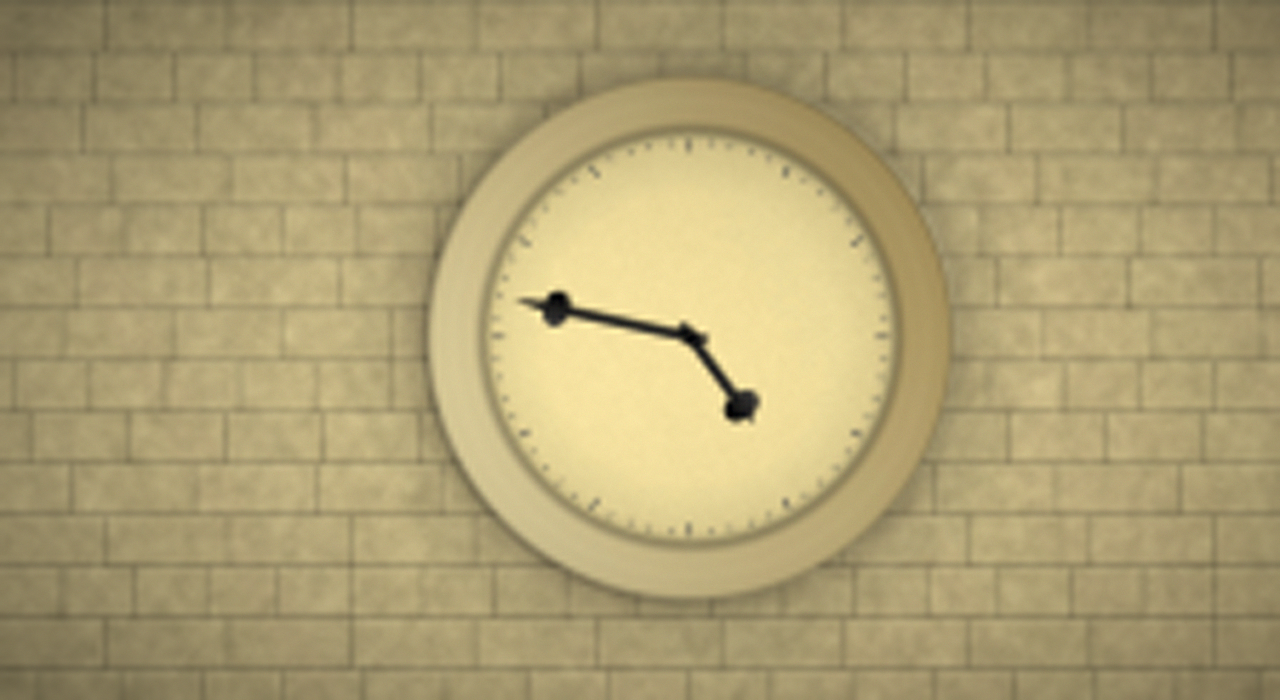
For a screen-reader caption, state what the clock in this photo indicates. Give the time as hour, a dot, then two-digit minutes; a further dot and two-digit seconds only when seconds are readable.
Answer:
4.47
